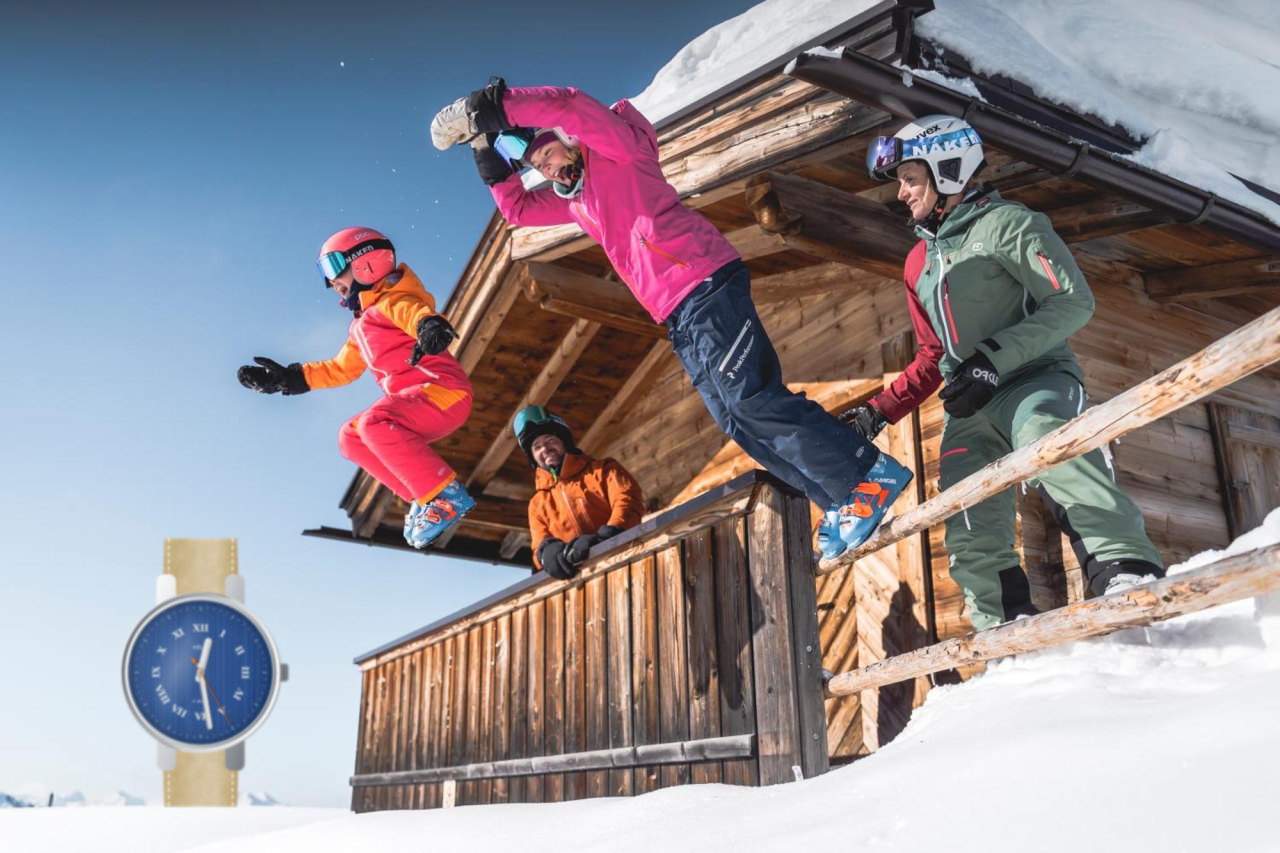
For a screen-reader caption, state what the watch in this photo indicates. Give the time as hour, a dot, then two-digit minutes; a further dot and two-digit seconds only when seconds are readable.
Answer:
12.28.25
